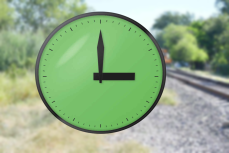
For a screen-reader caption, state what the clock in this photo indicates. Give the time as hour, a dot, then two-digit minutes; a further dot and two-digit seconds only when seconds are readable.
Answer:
3.00
